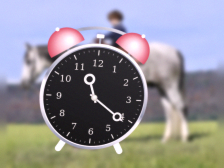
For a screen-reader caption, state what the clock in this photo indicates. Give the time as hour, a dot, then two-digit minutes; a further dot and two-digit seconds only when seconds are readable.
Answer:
11.21
